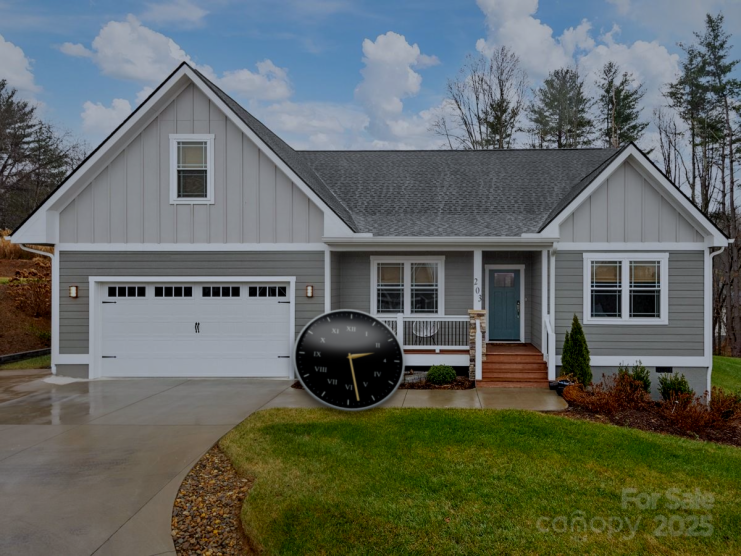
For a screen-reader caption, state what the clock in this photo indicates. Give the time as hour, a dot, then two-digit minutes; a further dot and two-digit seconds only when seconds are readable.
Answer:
2.28
